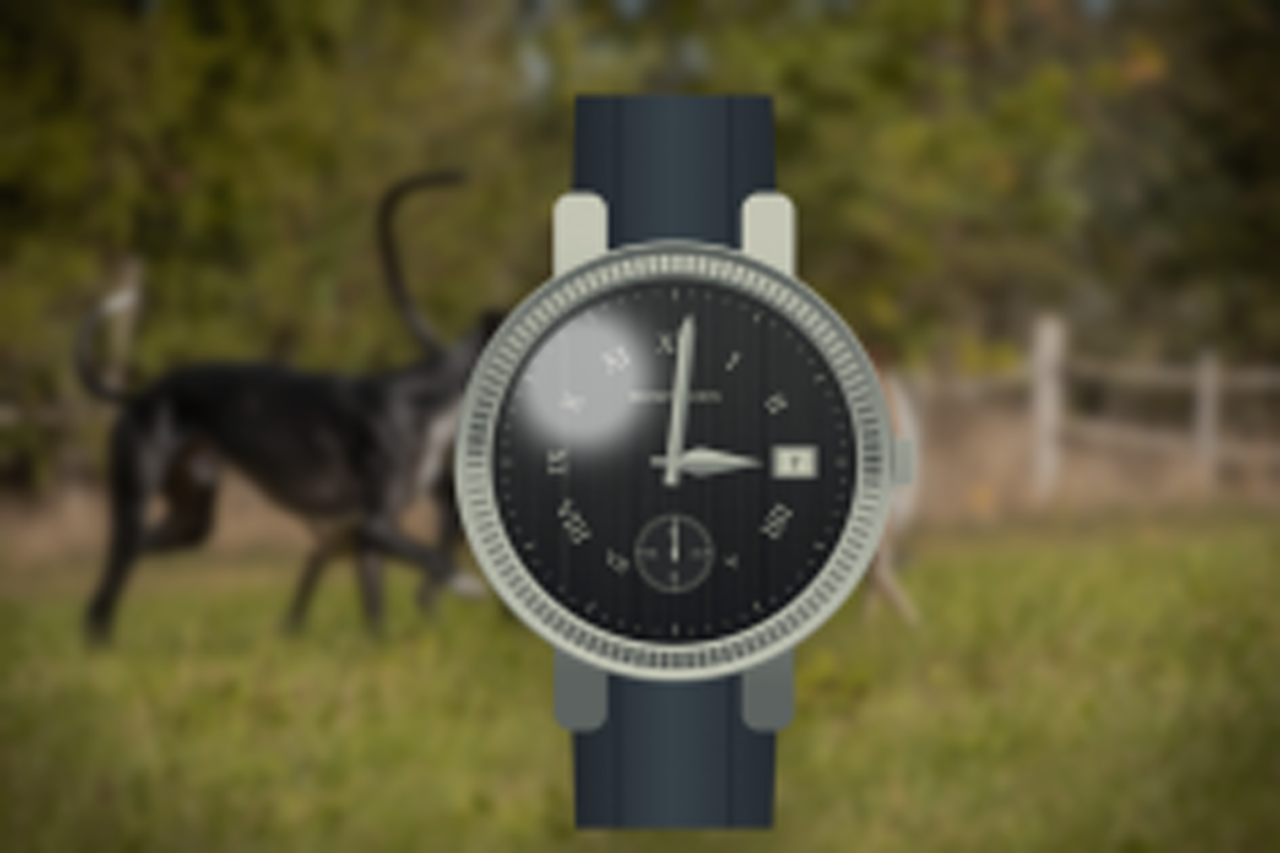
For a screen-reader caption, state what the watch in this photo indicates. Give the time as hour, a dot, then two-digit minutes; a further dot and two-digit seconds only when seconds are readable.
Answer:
3.01
